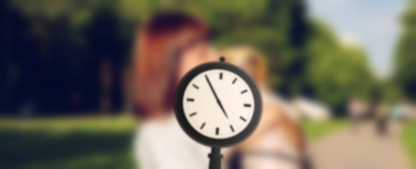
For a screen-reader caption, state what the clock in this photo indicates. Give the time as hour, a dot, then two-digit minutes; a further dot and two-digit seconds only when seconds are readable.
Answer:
4.55
